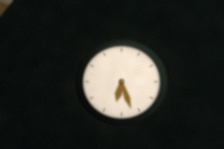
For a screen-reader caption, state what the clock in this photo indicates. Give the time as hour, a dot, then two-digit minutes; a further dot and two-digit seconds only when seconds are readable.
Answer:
6.27
